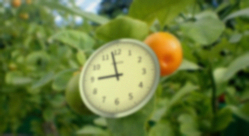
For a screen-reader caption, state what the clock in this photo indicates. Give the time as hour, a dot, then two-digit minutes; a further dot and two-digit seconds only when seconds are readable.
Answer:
8.58
